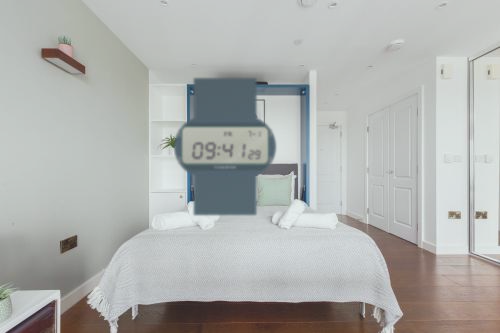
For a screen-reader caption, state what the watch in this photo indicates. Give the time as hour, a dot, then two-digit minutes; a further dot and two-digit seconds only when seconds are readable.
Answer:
9.41
